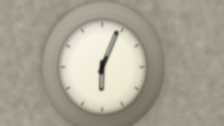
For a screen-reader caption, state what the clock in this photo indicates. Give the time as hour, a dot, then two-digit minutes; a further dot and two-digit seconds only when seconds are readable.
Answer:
6.04
